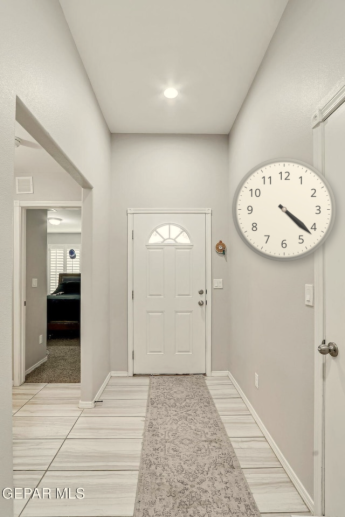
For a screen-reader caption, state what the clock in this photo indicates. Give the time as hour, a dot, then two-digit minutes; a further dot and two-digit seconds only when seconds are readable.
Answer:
4.22
